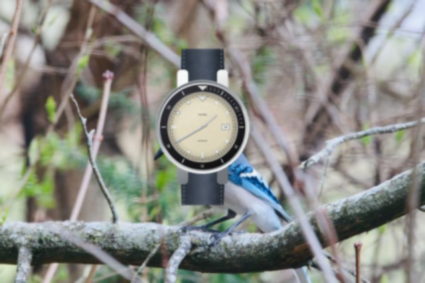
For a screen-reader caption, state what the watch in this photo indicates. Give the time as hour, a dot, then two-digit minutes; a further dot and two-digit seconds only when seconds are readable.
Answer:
1.40
